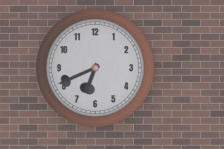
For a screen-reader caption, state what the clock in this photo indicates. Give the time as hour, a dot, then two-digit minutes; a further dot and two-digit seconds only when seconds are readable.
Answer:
6.41
